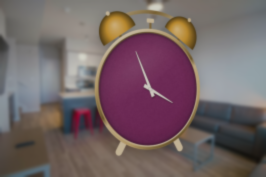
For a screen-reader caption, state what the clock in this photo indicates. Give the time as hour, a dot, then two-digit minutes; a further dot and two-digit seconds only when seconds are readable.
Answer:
3.56
